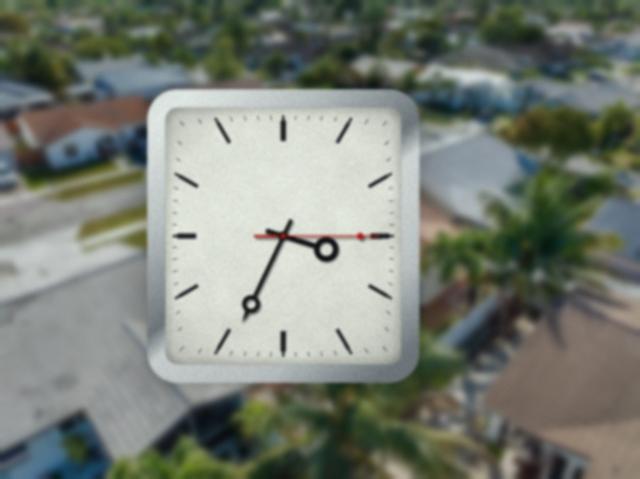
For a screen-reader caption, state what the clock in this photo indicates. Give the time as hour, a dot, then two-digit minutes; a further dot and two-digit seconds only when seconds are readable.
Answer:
3.34.15
